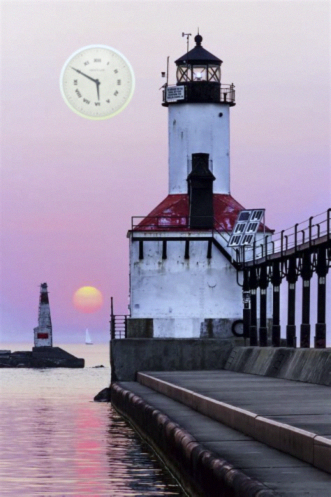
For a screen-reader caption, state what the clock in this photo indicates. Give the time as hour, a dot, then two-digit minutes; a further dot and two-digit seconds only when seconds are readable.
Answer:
5.50
